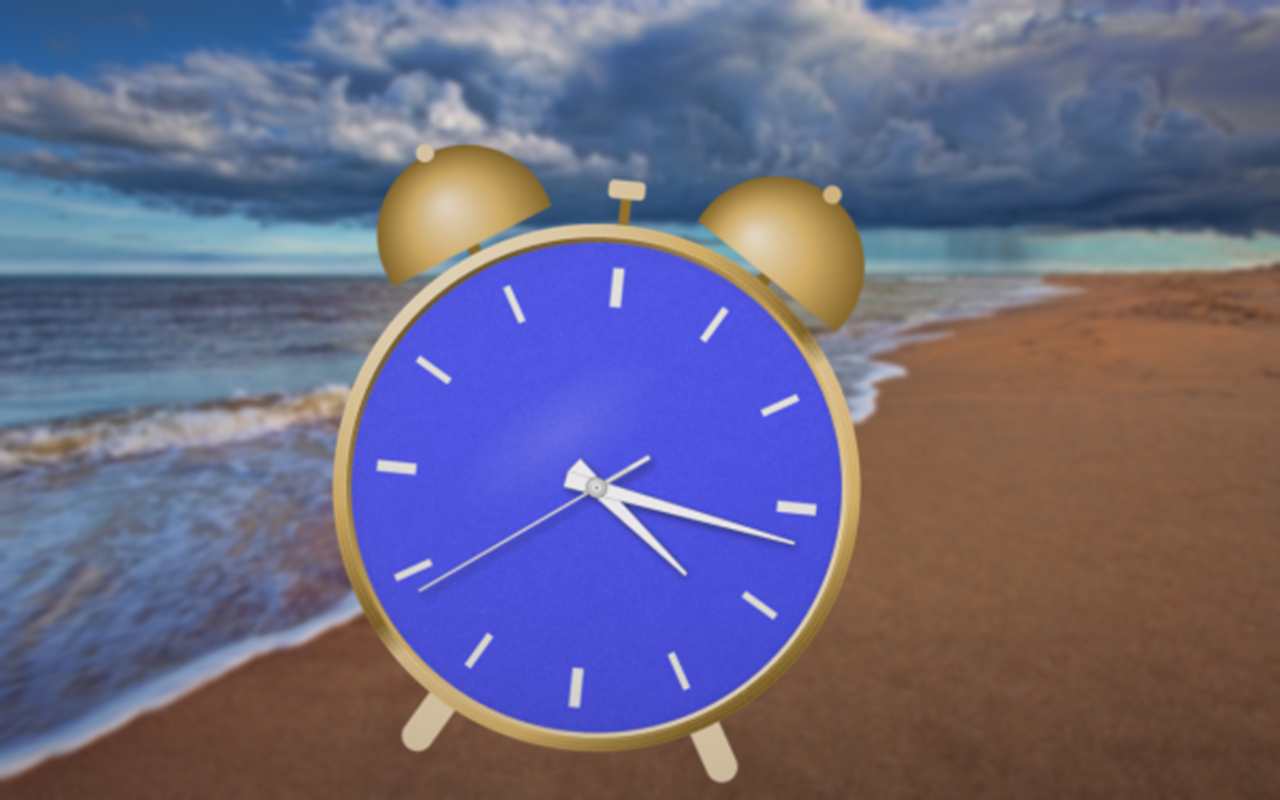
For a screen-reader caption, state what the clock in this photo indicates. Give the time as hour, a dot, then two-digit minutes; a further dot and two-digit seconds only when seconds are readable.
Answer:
4.16.39
